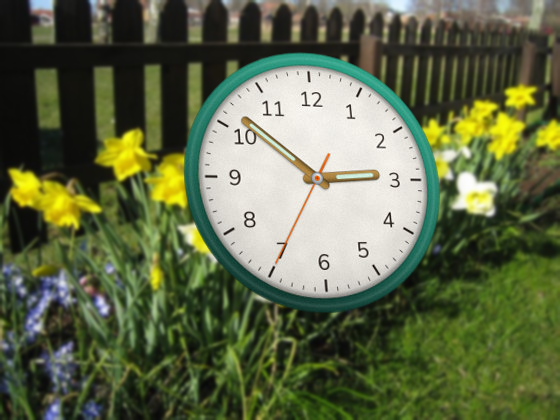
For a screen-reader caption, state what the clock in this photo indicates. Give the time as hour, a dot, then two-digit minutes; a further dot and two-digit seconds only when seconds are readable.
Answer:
2.51.35
